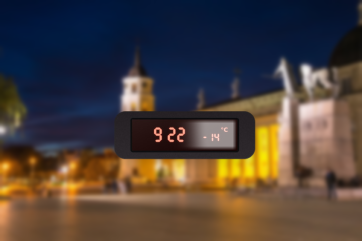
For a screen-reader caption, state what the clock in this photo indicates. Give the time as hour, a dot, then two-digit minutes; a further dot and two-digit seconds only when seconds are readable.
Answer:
9.22
